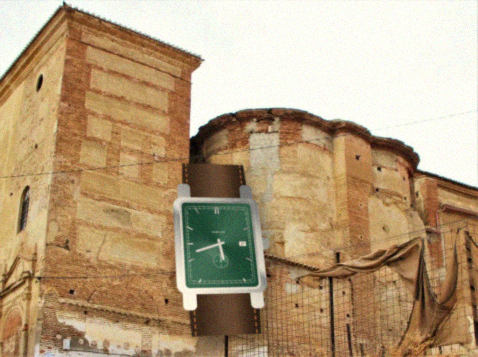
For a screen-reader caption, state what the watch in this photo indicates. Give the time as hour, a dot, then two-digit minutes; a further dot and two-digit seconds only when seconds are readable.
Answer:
5.42
